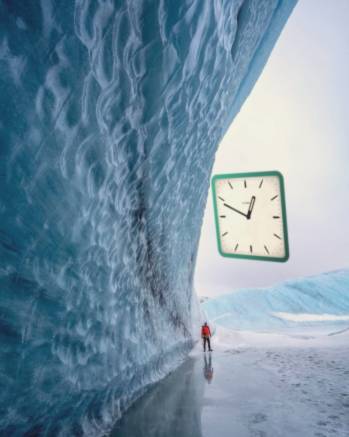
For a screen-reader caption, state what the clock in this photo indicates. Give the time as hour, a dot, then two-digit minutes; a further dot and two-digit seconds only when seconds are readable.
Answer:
12.49
